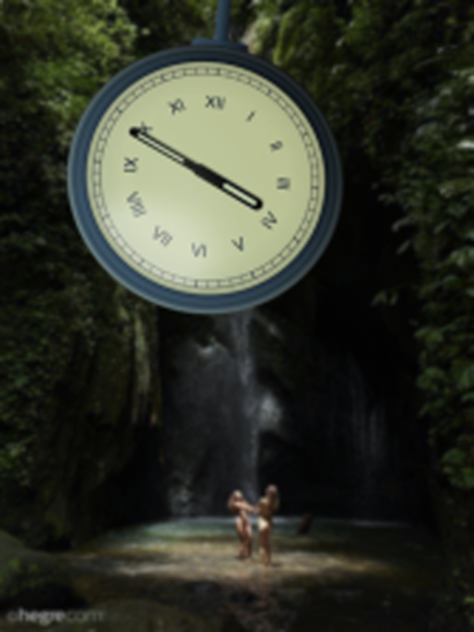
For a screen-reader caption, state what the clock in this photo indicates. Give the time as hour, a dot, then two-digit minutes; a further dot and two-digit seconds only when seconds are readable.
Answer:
3.49
